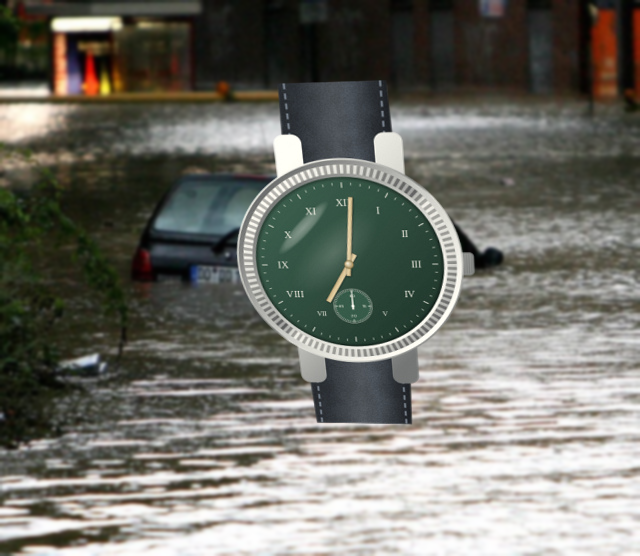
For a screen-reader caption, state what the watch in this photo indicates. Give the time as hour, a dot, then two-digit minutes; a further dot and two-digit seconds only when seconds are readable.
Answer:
7.01
